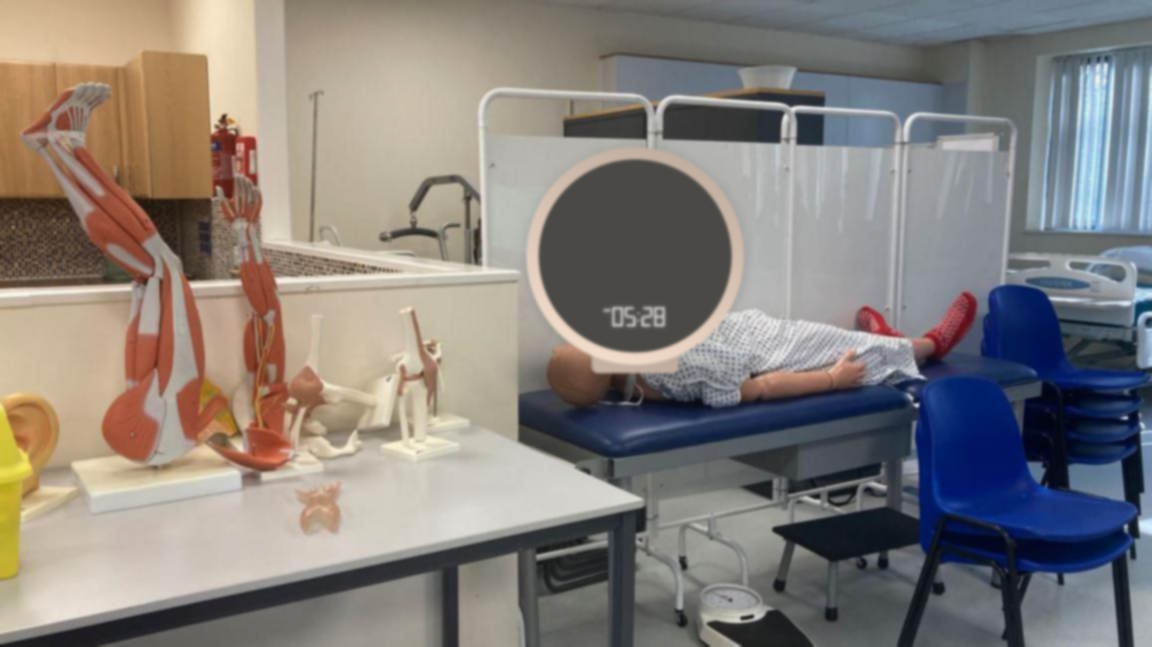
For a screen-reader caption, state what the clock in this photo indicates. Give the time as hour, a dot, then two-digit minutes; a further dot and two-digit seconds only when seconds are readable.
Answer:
5.28
